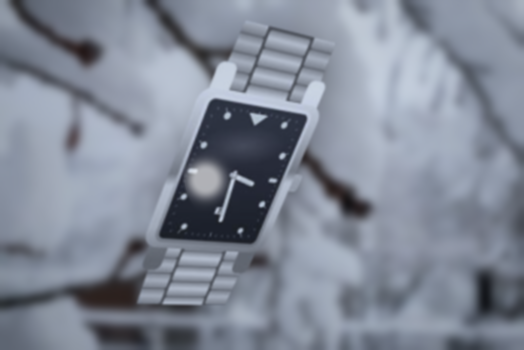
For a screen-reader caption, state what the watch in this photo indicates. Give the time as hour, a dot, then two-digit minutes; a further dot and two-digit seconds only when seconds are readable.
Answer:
3.29
